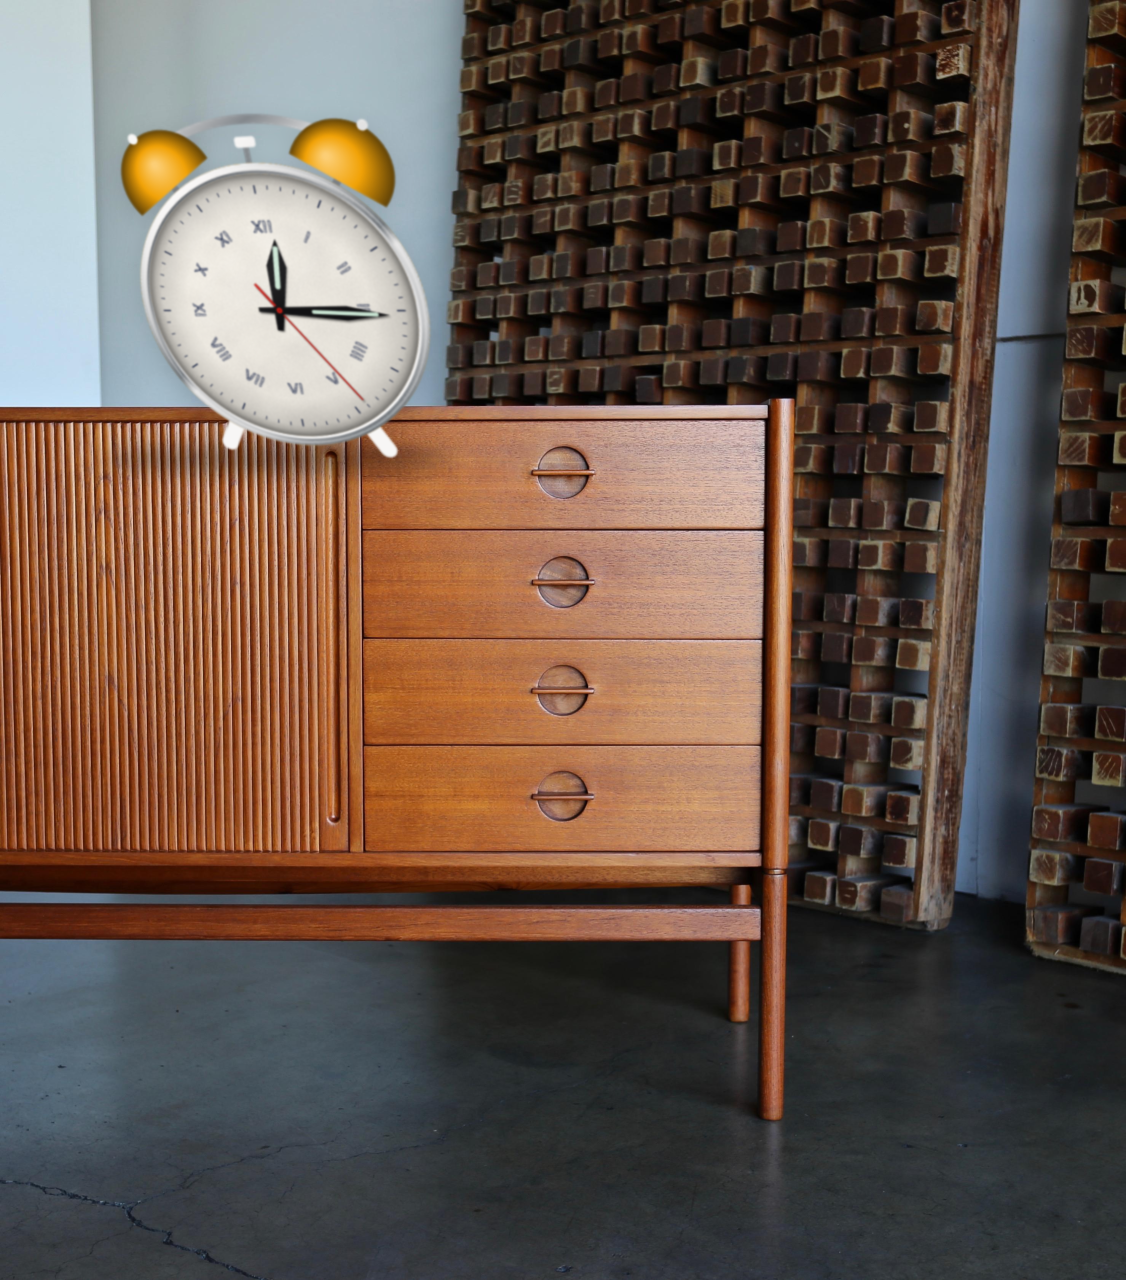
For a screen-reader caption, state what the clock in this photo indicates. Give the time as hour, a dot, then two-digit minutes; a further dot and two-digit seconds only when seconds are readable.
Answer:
12.15.24
